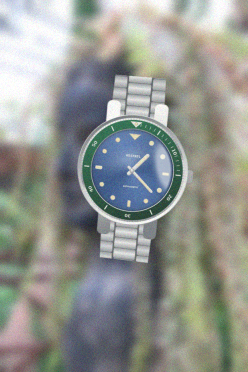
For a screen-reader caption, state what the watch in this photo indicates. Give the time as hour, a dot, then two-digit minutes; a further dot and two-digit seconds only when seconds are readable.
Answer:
1.22
